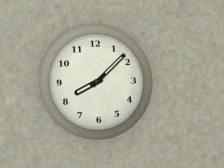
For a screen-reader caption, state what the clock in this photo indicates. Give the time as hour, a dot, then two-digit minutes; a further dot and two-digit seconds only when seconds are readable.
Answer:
8.08
